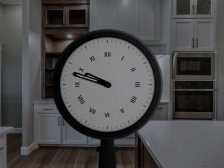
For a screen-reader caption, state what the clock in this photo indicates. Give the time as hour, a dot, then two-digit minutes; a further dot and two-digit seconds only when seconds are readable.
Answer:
9.48
